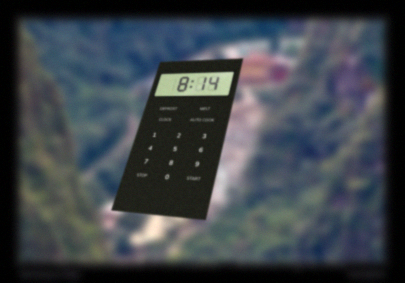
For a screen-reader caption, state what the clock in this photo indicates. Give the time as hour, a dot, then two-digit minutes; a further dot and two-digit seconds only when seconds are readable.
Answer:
8.14
